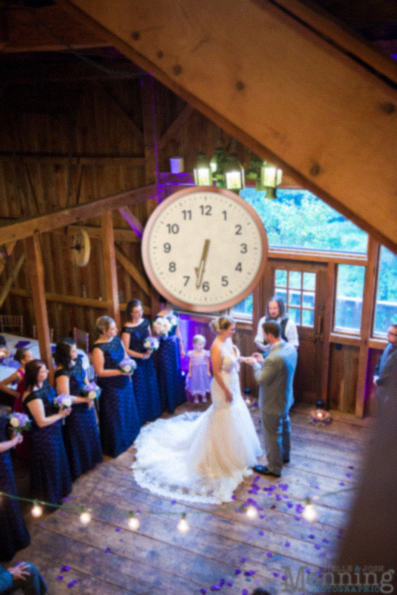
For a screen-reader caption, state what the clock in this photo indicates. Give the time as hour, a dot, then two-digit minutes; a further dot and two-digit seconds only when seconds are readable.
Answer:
6.32
